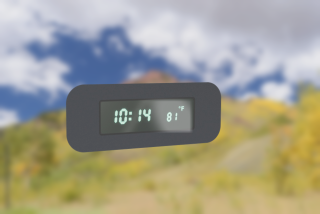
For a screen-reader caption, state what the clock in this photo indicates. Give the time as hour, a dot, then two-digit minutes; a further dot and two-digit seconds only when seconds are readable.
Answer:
10.14
